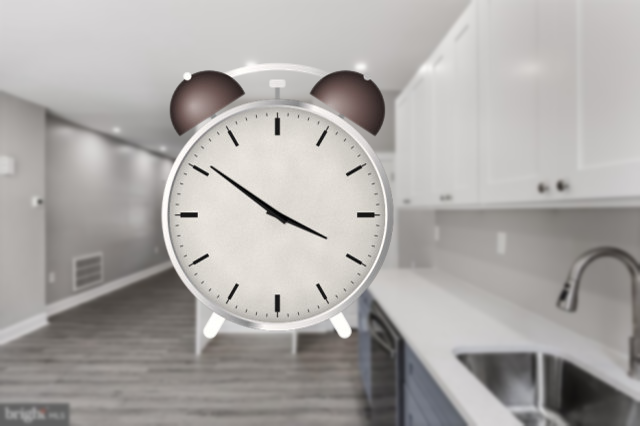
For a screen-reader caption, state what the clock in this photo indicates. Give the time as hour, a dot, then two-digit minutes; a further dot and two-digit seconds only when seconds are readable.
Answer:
3.51
